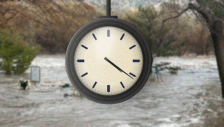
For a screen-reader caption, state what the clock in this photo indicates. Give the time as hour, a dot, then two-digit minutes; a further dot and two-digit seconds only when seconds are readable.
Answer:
4.21
